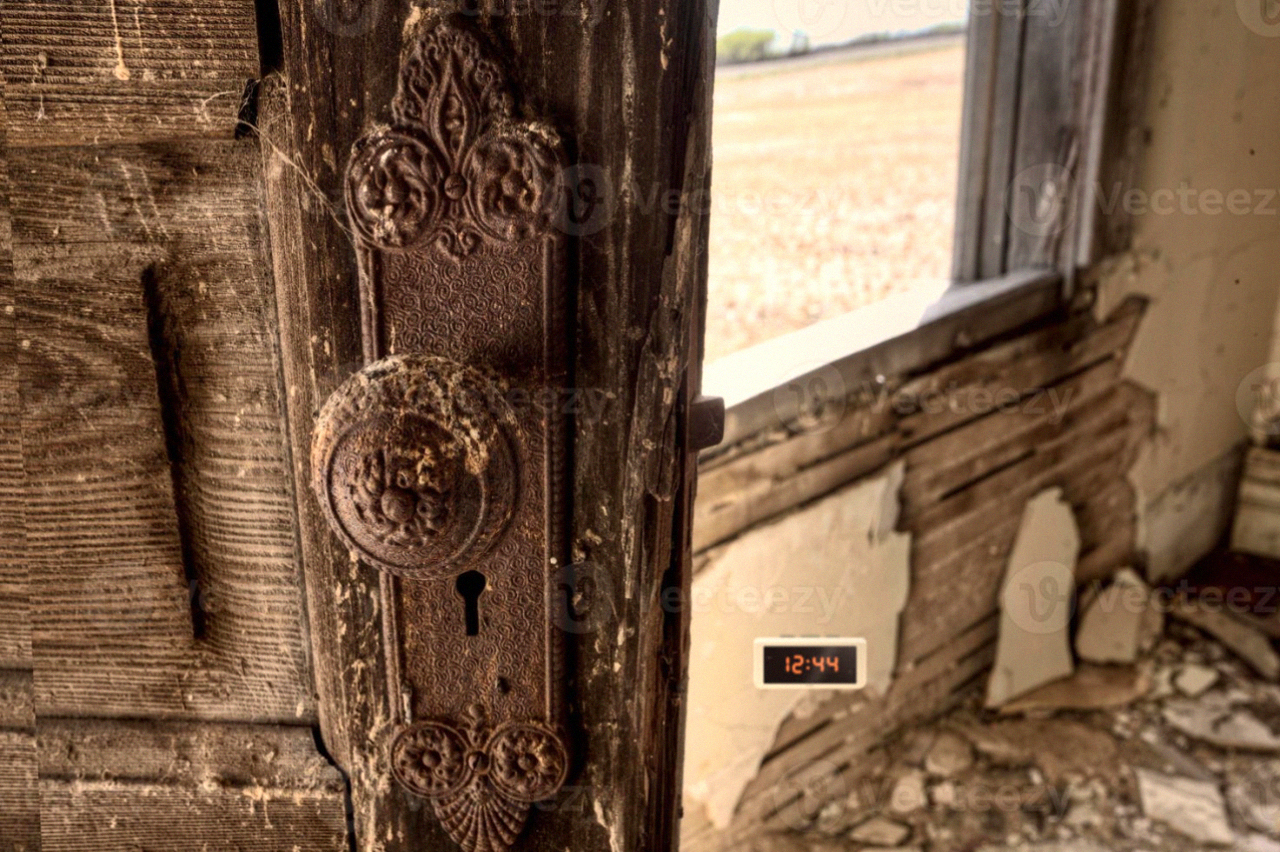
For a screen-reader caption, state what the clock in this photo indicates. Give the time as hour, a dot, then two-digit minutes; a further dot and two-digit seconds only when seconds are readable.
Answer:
12.44
